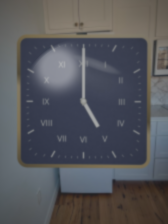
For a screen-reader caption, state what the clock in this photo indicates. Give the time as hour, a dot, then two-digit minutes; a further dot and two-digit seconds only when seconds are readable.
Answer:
5.00
